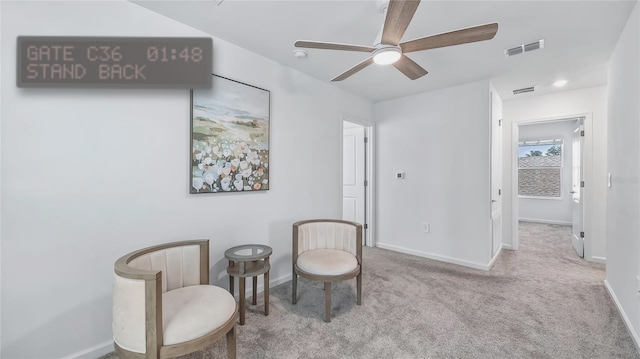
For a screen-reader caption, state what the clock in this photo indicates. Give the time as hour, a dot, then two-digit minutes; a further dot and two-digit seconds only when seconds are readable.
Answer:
1.48
